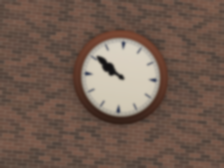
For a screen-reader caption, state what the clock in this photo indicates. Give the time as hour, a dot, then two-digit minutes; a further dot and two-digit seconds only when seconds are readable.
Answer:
9.51
